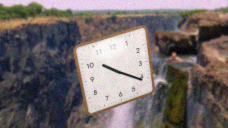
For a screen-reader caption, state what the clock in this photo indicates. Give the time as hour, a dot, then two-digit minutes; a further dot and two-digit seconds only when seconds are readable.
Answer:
10.21
